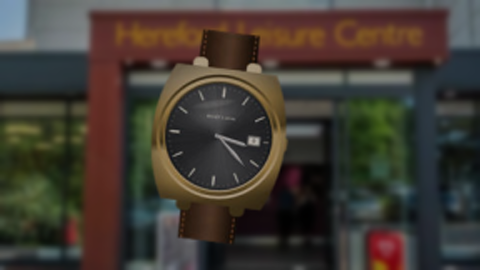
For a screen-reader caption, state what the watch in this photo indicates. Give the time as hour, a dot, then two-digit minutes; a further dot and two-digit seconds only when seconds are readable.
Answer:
3.22
